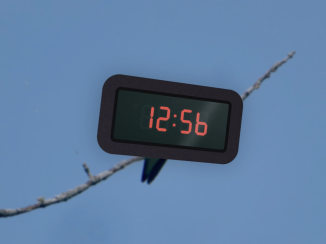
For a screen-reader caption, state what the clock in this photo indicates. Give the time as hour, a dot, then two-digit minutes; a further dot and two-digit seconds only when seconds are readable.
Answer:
12.56
